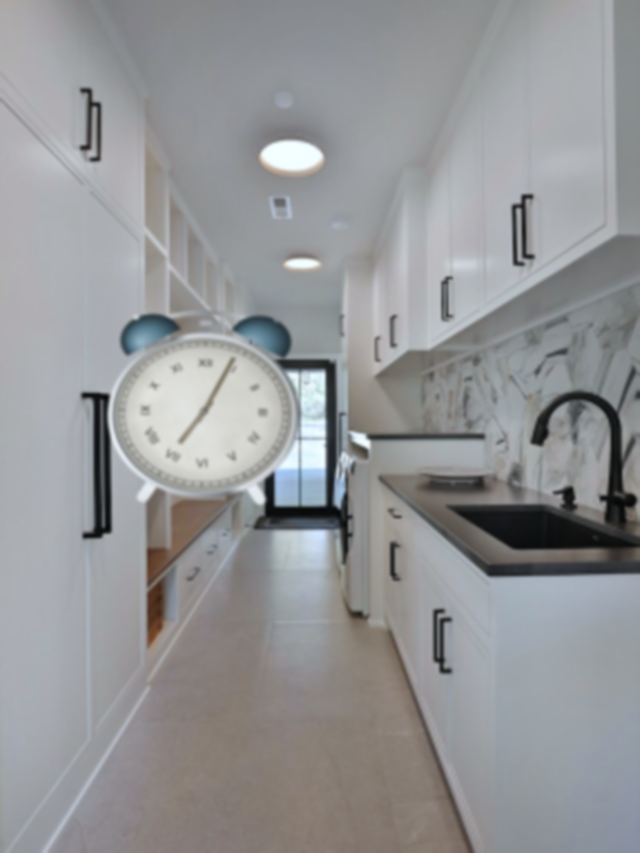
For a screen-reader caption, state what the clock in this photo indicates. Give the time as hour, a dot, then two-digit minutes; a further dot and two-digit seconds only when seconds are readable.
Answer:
7.04
